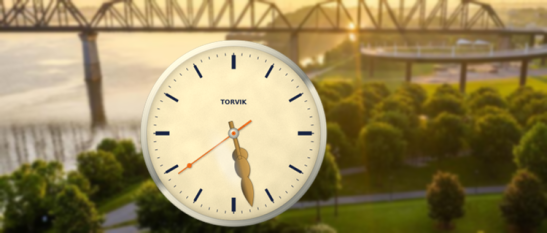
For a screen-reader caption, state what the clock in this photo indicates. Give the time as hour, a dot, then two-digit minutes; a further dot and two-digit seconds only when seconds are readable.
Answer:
5.27.39
